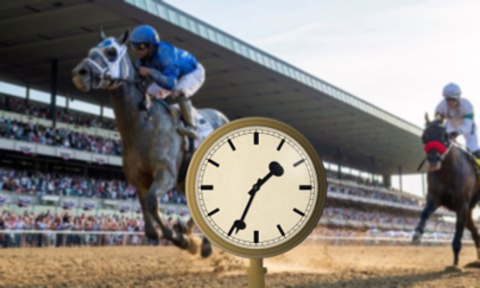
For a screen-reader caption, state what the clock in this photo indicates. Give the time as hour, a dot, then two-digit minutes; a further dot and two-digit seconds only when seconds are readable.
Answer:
1.34
